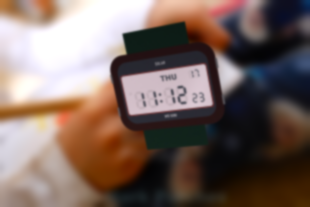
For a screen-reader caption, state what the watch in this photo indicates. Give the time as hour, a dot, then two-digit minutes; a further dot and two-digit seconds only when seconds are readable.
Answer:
11.12
